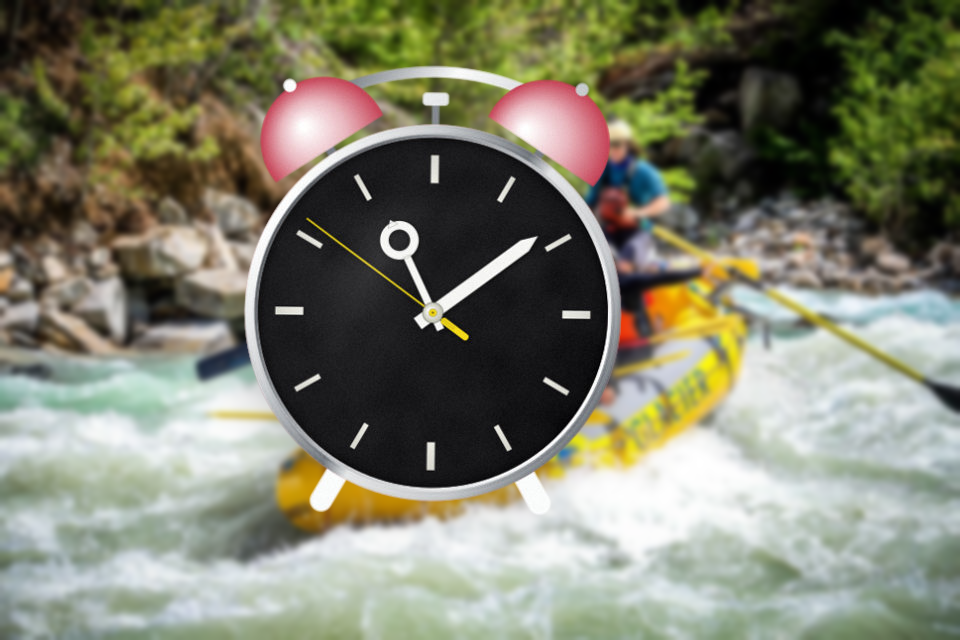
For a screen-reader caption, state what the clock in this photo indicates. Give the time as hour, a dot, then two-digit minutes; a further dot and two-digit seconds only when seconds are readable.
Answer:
11.08.51
